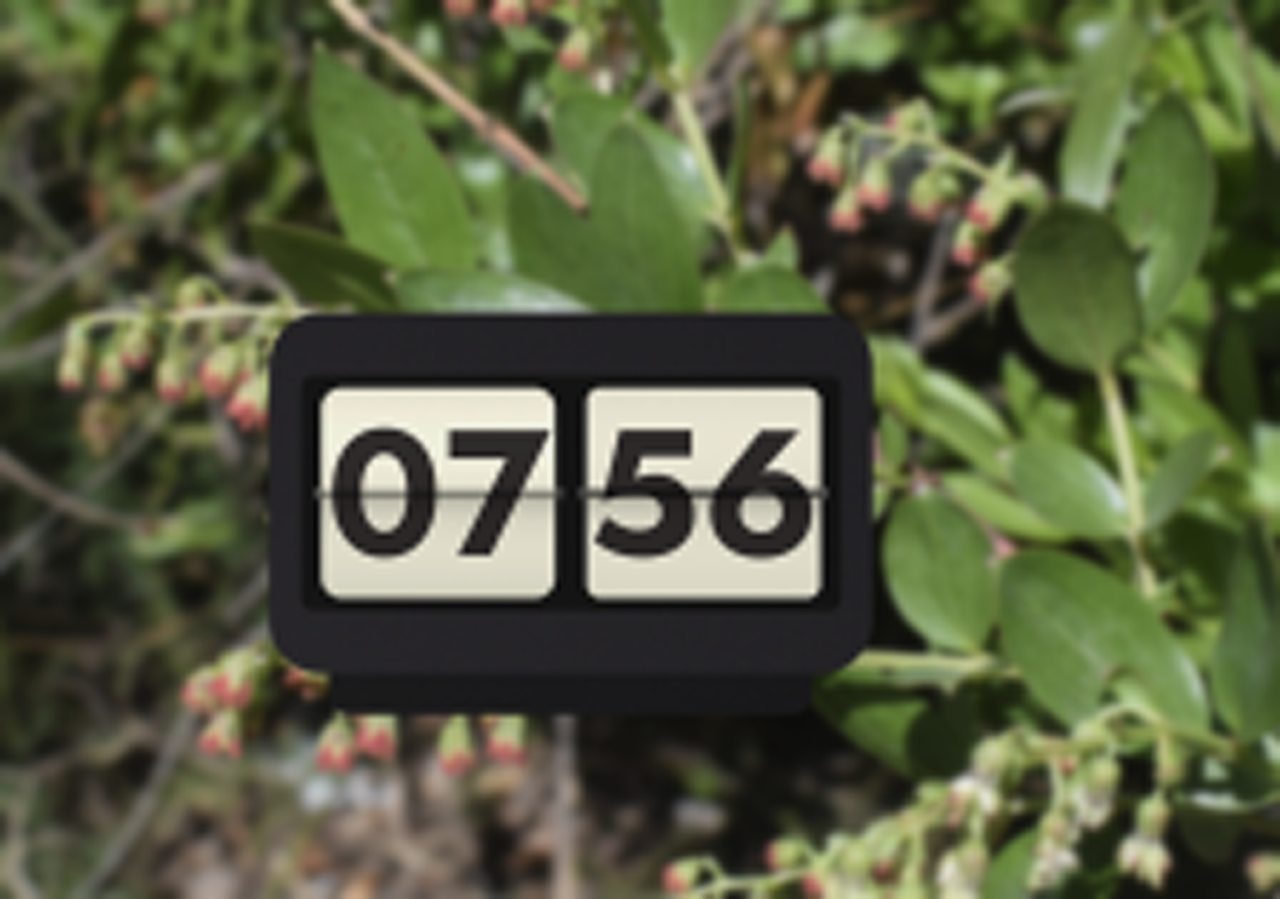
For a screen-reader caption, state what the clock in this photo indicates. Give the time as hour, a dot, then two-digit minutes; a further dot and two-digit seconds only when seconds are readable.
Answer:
7.56
